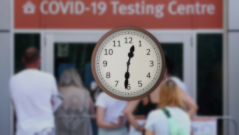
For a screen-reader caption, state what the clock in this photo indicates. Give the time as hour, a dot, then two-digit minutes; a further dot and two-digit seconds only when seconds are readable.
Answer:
12.31
